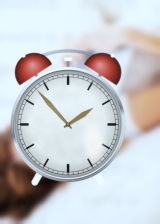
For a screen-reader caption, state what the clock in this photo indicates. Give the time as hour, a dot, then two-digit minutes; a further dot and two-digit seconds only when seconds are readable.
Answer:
1.53
